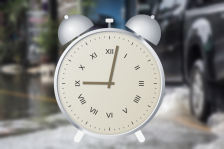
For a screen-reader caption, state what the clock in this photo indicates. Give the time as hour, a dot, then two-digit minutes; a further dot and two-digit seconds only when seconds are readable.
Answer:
9.02
